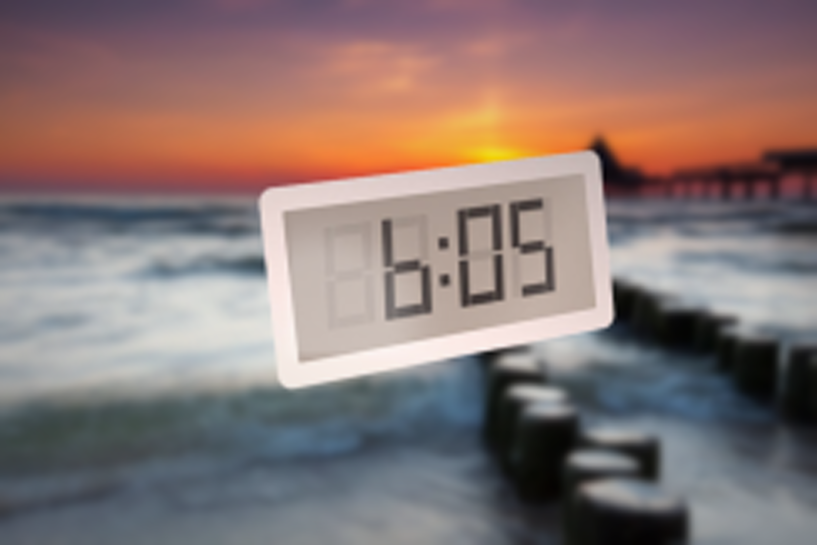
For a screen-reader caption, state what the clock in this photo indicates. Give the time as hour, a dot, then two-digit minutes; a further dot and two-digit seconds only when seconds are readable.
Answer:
6.05
